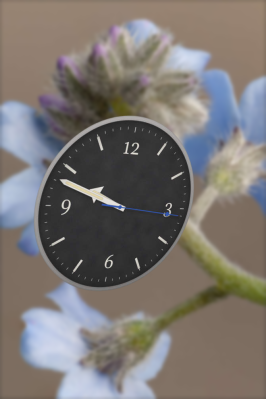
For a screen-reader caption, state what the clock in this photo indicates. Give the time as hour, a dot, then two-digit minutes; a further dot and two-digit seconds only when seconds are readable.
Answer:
9.48.16
